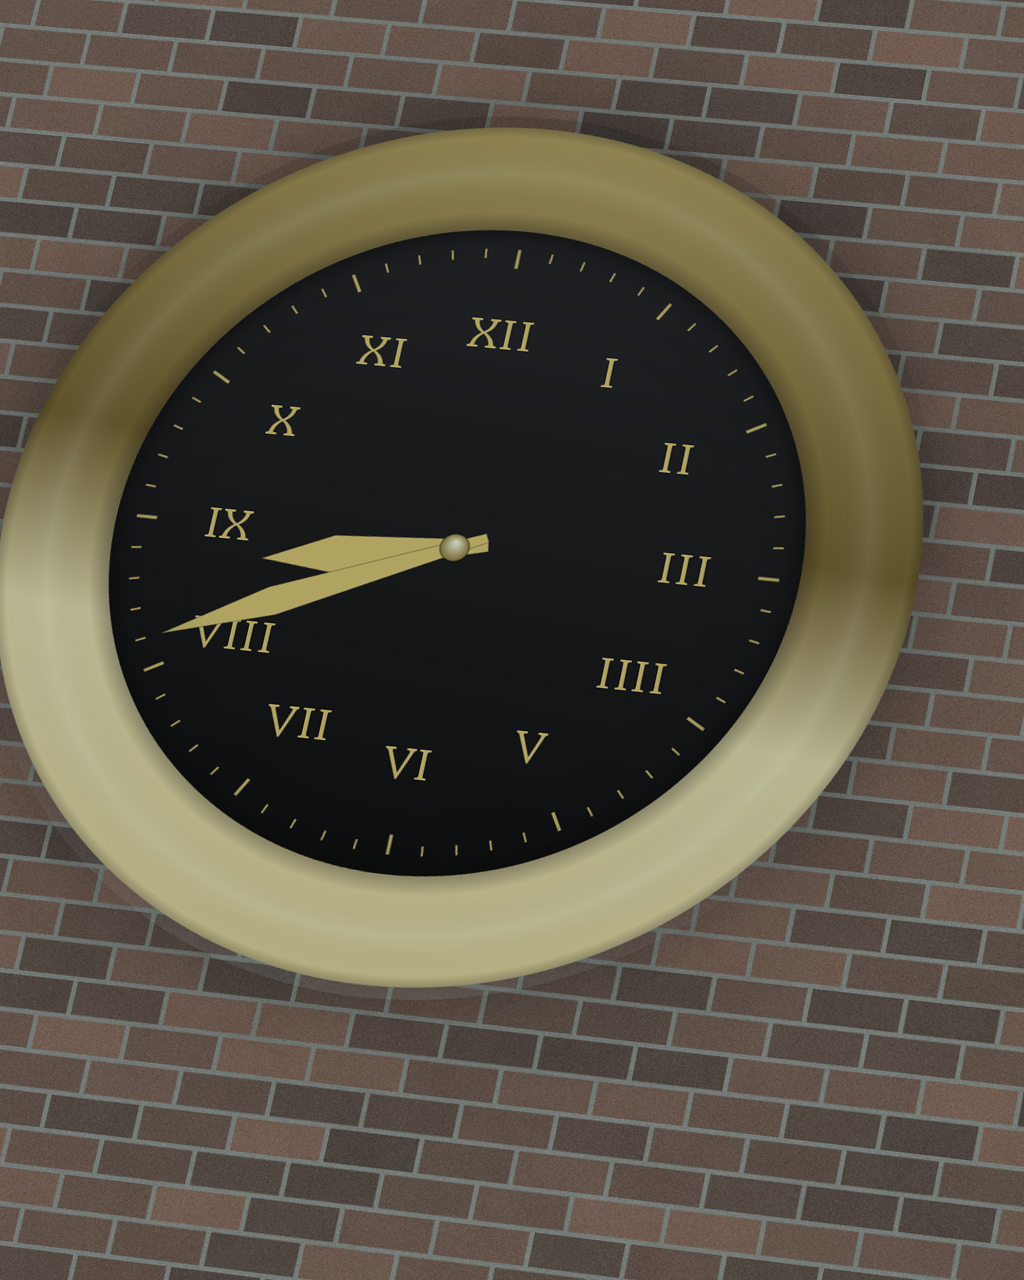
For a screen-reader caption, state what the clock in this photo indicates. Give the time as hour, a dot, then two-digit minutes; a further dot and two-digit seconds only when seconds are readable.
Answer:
8.41
